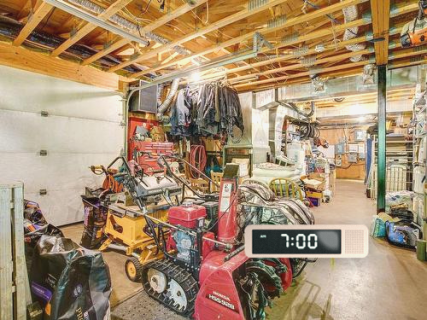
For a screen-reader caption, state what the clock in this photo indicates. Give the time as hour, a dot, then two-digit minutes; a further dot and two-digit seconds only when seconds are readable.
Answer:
7.00
